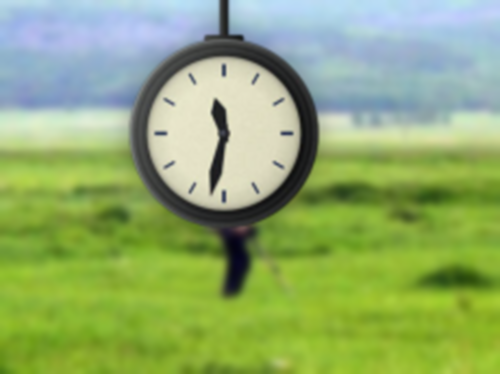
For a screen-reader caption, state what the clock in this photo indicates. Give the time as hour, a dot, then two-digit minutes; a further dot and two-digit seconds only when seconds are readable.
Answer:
11.32
